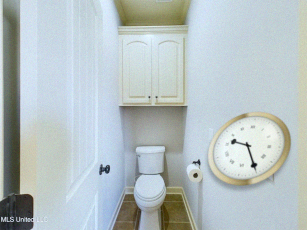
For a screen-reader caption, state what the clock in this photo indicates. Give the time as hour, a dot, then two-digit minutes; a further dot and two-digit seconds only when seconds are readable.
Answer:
9.25
